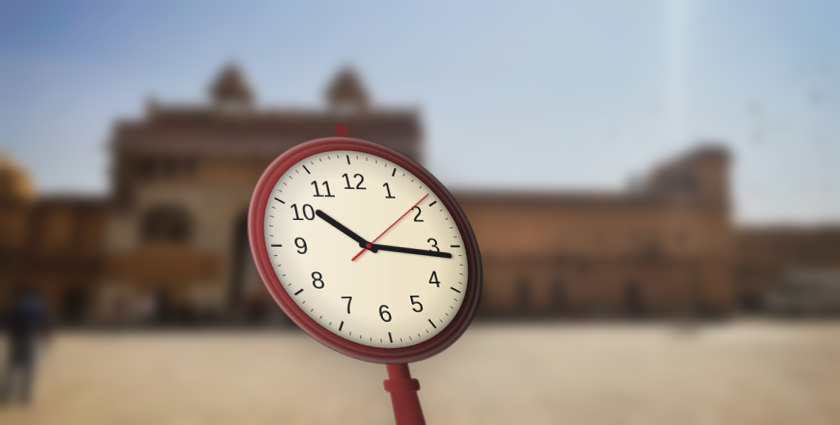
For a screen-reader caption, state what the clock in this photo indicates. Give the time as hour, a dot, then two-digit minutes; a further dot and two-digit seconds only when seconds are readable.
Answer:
10.16.09
